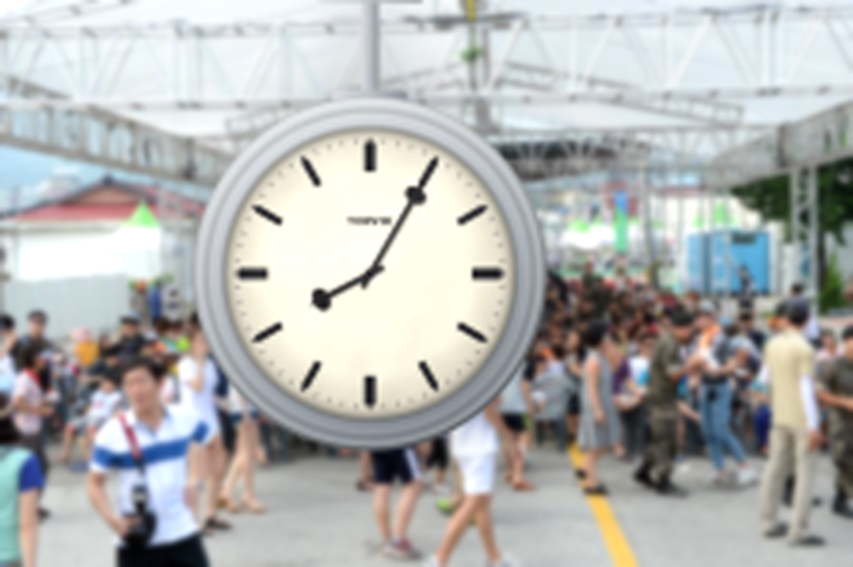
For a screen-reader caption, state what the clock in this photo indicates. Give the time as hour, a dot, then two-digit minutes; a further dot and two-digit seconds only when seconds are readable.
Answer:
8.05
